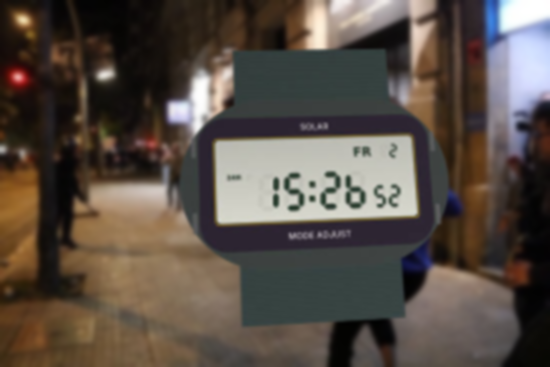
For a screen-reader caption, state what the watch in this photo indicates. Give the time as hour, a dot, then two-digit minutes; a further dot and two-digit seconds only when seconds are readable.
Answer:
15.26.52
